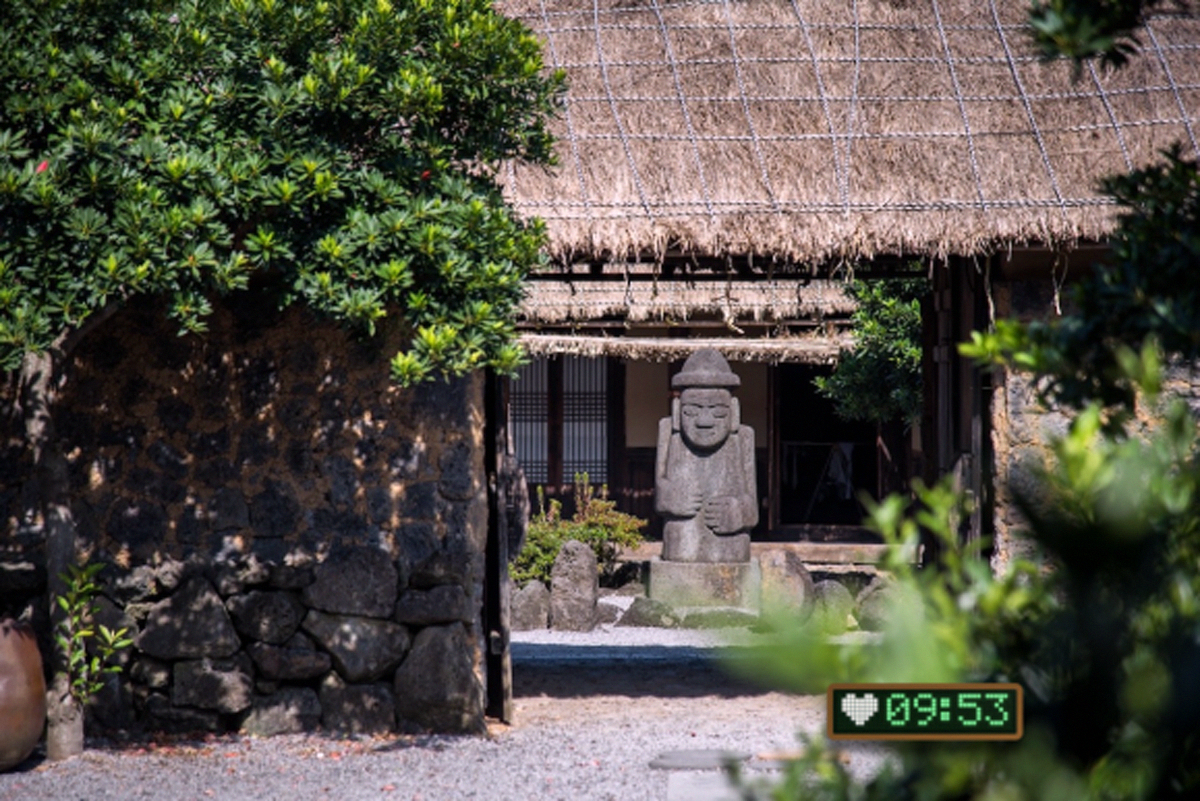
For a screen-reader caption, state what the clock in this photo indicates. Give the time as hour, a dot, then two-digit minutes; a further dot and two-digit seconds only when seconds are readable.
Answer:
9.53
